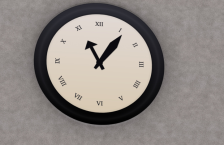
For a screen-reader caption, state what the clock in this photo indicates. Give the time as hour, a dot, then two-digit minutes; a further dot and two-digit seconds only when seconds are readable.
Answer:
11.06
